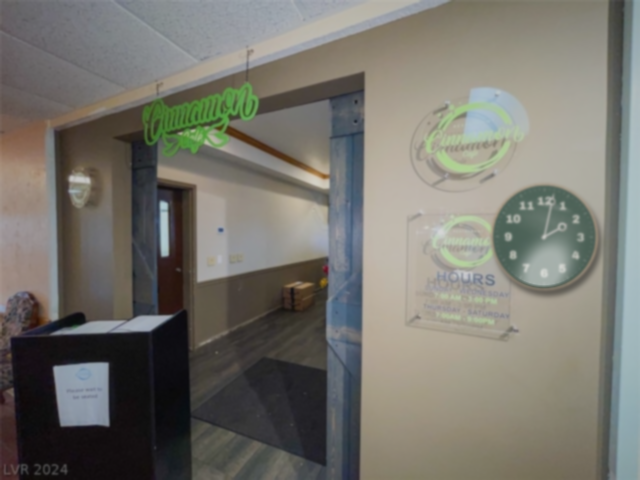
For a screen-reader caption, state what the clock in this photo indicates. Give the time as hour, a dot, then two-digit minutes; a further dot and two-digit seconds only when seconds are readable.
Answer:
2.02
